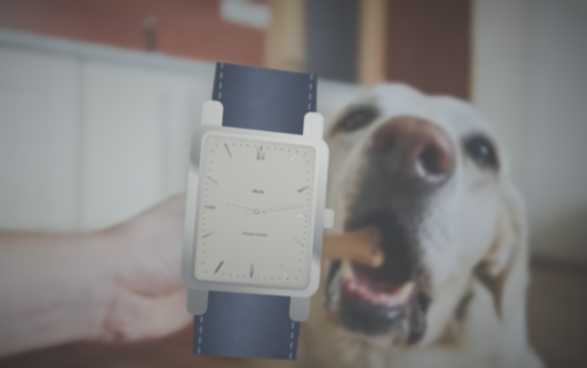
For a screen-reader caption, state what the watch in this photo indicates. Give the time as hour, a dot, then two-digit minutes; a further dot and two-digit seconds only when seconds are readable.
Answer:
9.13
